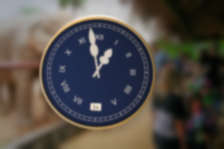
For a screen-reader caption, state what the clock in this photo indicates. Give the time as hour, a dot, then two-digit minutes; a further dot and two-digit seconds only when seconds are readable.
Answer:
12.58
